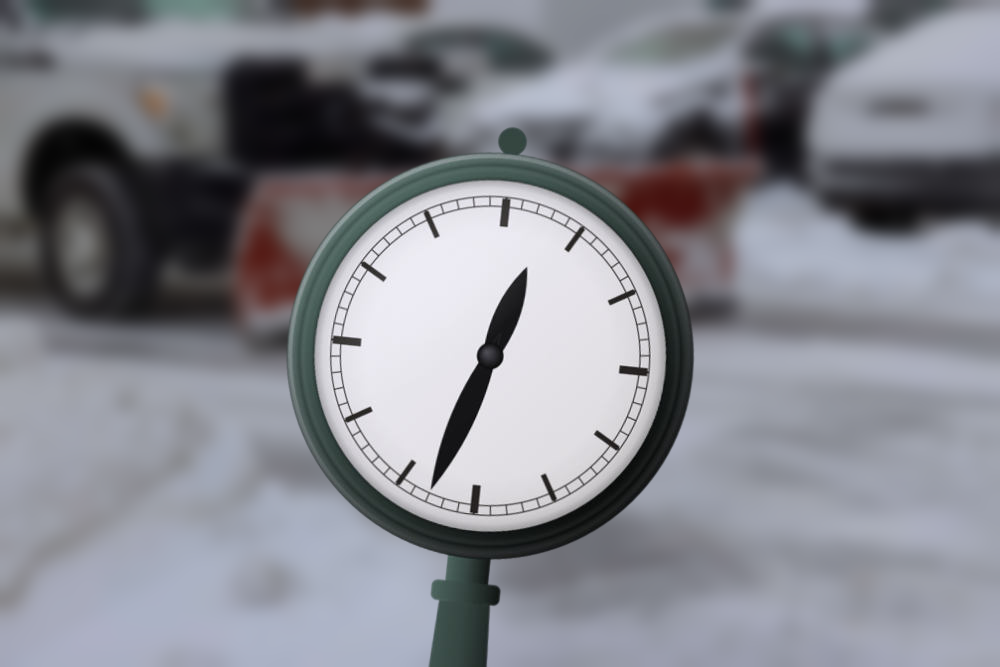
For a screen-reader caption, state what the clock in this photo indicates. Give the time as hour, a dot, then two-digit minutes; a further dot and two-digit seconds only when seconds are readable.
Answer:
12.33
